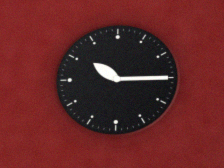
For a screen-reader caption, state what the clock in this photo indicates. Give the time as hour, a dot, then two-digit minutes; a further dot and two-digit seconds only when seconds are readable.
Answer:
10.15
